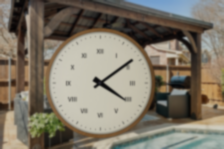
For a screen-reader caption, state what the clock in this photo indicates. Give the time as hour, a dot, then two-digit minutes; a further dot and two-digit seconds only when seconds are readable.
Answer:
4.09
